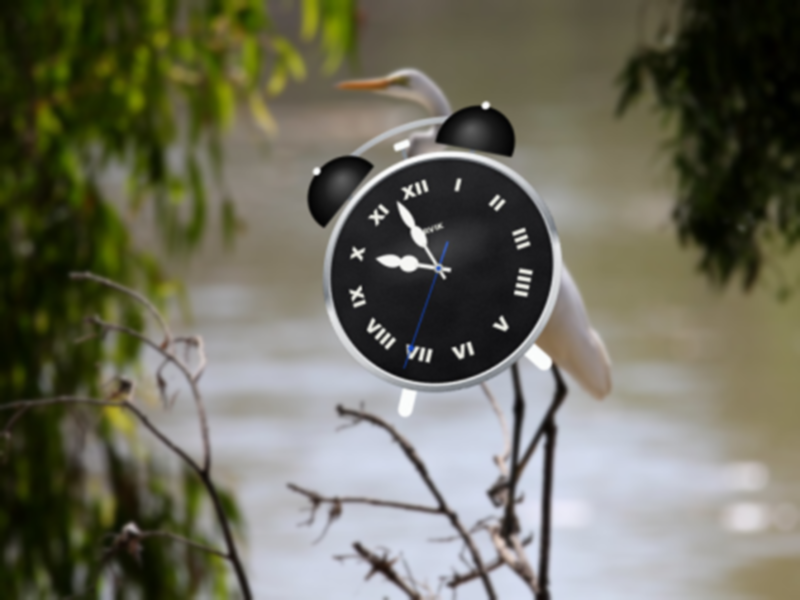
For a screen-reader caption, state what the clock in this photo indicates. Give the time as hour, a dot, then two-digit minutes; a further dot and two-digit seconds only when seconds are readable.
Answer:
9.57.36
